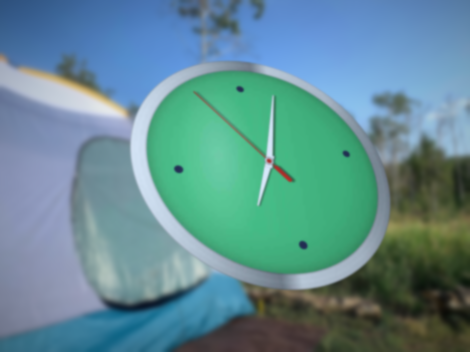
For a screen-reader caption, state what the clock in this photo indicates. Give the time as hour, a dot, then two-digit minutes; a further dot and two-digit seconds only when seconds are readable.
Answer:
7.03.55
